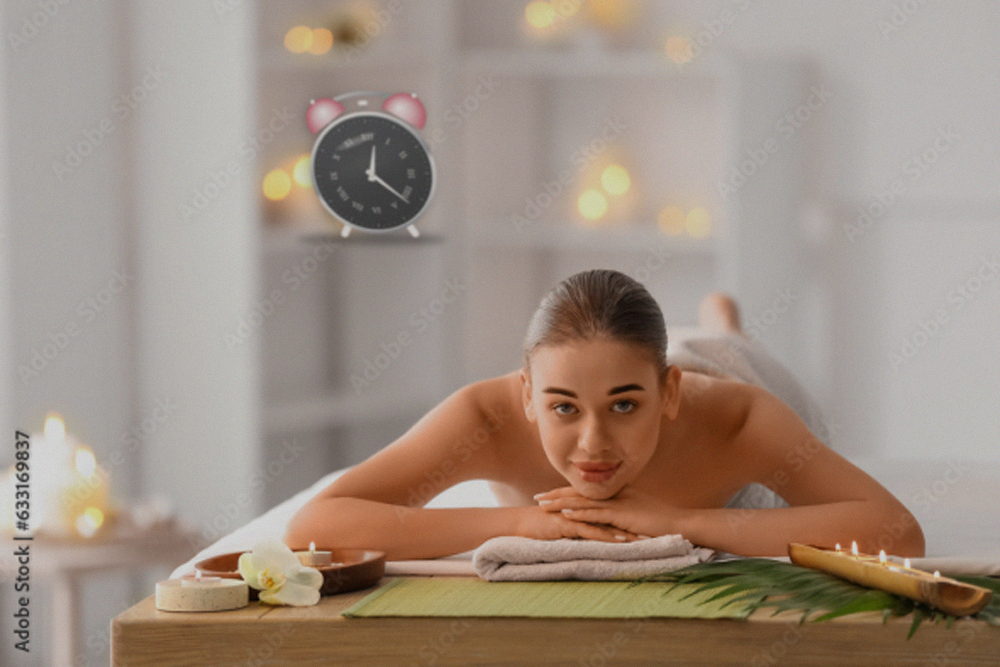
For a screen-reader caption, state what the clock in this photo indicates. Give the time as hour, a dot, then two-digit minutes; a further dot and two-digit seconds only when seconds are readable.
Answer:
12.22
